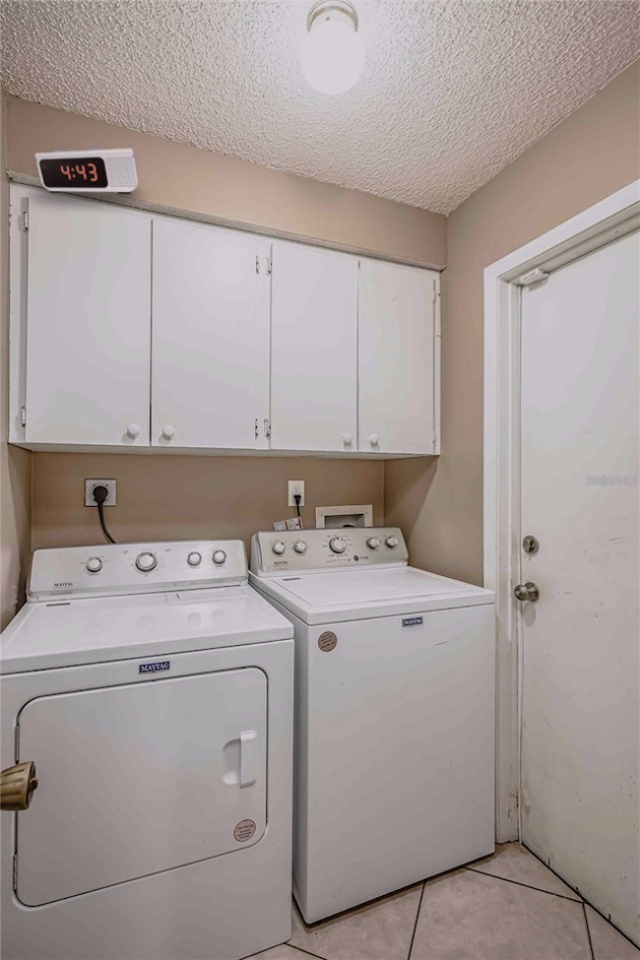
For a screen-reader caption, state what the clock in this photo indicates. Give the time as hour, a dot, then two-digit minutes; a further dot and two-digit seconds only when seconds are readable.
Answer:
4.43
